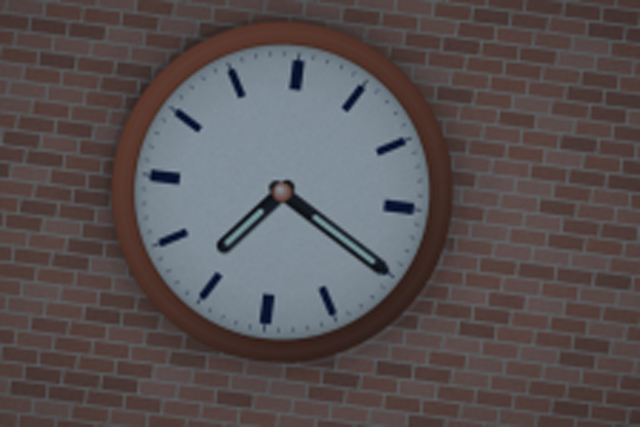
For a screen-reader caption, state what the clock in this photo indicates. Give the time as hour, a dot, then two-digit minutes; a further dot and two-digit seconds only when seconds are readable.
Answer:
7.20
